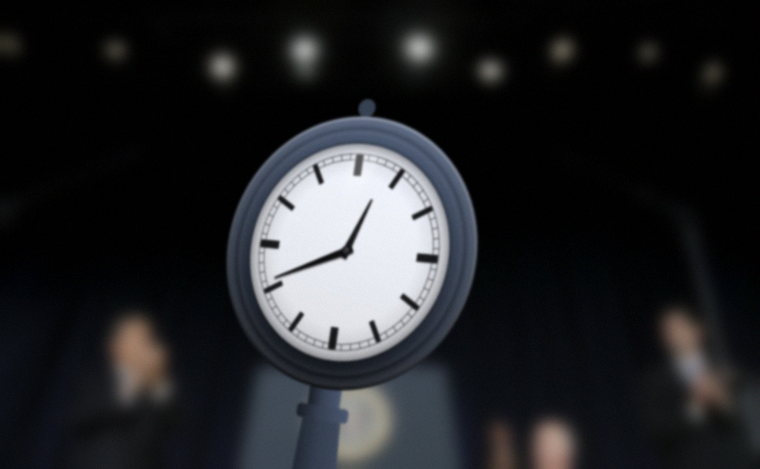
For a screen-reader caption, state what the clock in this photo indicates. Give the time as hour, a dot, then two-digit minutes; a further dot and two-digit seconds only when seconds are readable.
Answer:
12.41
